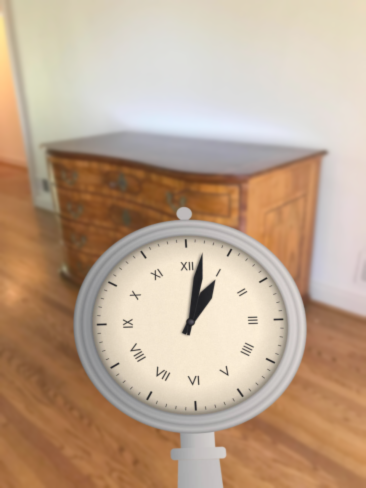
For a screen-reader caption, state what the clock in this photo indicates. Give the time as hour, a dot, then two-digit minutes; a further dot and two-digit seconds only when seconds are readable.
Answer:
1.02
